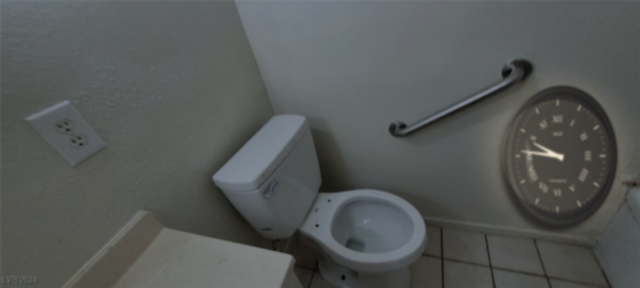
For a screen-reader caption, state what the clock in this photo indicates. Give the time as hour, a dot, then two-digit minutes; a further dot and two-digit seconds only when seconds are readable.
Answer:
9.46
